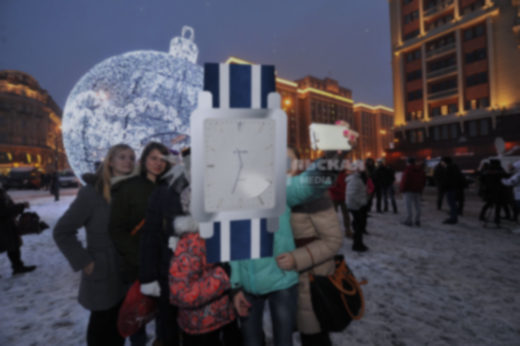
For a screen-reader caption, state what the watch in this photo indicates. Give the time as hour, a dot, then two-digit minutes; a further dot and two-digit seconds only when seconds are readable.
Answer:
11.33
